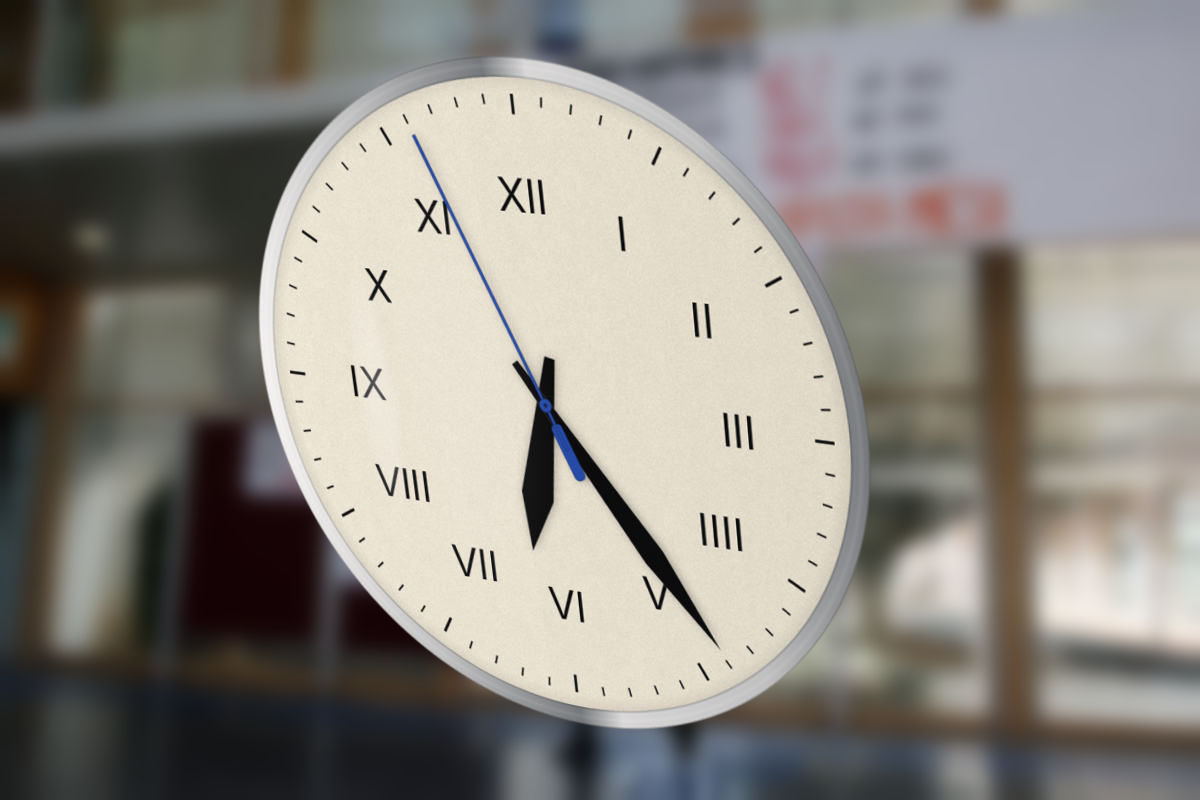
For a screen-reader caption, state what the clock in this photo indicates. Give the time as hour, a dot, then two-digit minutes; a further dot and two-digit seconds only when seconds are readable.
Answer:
6.23.56
